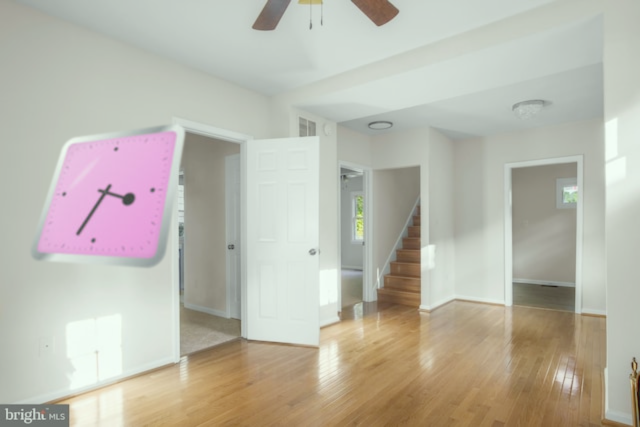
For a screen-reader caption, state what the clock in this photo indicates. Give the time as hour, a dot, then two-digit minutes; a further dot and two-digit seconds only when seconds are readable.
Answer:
3.34
